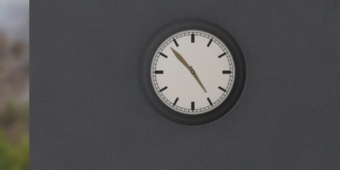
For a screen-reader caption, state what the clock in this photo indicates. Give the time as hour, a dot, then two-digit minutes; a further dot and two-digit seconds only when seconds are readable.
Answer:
4.53
